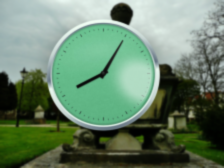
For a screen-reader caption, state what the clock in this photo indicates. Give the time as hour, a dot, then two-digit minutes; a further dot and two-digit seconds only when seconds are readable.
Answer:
8.05
